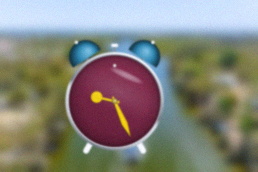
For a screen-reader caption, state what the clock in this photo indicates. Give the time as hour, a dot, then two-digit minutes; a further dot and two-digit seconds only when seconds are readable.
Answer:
9.26
